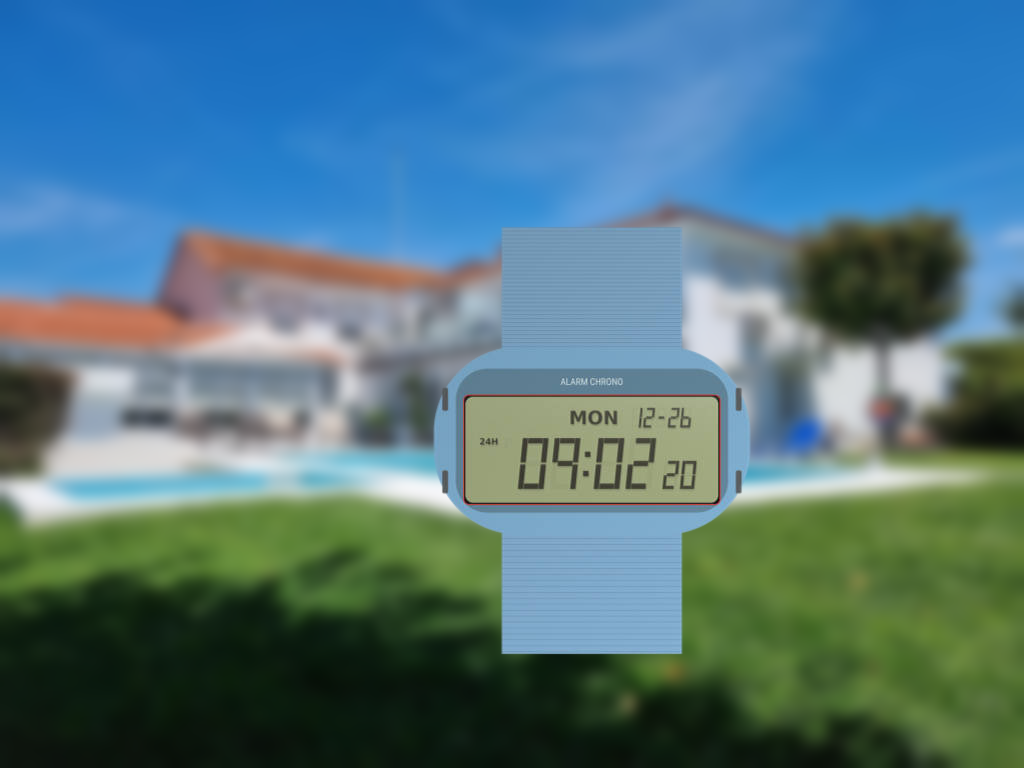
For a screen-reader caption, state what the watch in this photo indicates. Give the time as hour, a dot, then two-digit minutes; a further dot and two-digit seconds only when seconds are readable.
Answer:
9.02.20
